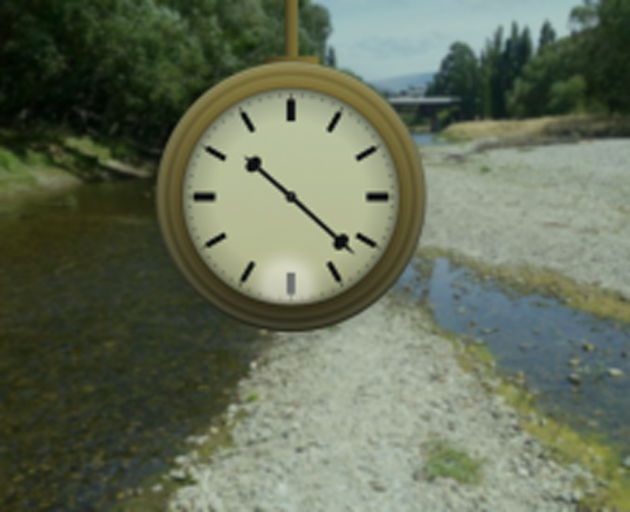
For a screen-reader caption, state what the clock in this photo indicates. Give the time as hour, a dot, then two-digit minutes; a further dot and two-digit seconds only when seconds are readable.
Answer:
10.22
